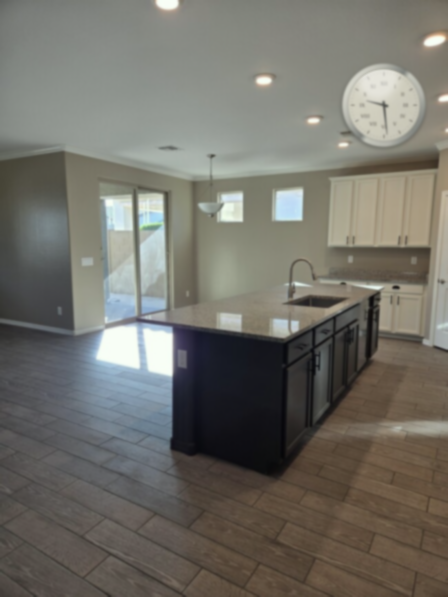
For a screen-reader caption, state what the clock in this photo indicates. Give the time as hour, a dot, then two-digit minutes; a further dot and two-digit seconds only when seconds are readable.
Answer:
9.29
